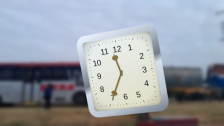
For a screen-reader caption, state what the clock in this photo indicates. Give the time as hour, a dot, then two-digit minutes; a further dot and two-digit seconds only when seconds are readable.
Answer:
11.35
